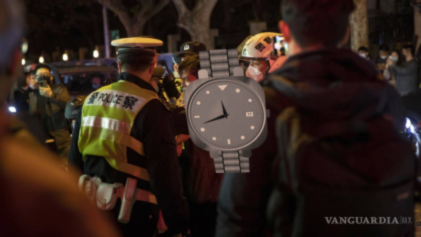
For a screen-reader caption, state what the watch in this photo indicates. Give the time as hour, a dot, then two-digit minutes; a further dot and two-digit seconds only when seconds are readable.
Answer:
11.42
